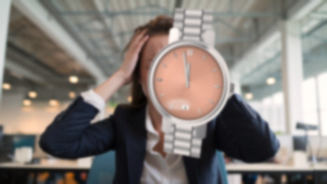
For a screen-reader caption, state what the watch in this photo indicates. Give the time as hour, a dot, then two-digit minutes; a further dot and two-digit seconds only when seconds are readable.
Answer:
11.58
